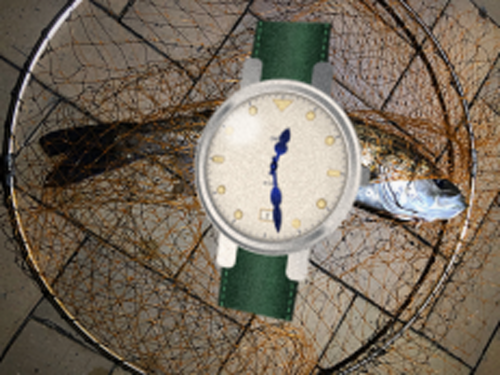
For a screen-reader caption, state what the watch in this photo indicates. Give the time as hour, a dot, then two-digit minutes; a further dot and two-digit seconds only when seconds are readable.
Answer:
12.28
